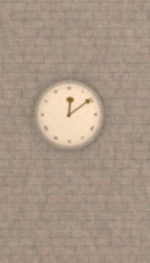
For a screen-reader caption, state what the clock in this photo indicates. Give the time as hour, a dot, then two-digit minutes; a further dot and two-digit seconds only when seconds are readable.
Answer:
12.09
